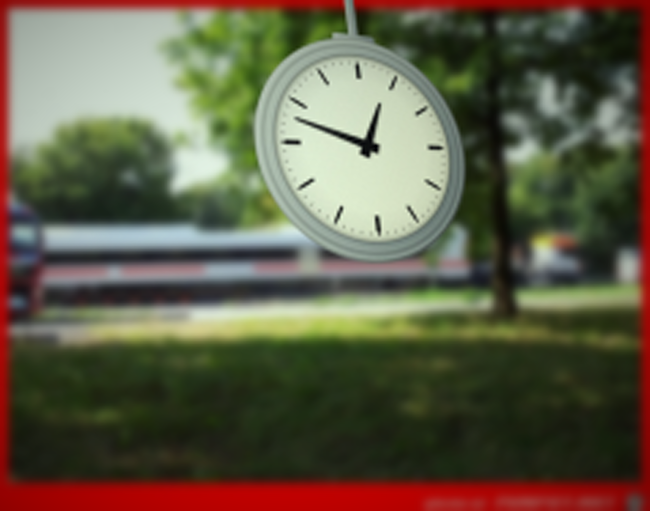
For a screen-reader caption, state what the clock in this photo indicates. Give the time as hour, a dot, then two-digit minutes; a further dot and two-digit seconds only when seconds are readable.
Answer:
12.48
